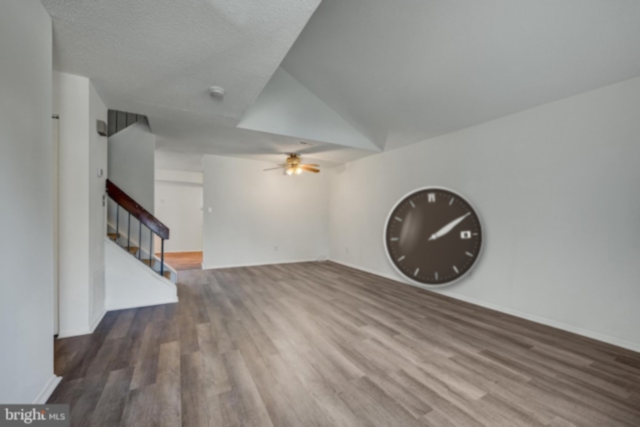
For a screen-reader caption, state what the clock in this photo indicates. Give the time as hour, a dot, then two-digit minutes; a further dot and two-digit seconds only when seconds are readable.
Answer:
2.10
